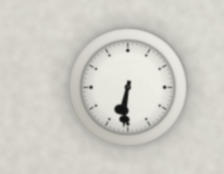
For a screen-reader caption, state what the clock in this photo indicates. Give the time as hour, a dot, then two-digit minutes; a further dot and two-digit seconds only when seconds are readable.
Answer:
6.31
